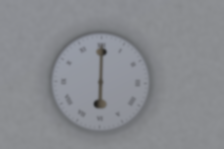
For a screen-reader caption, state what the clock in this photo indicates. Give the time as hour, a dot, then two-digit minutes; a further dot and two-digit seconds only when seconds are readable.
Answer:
6.00
